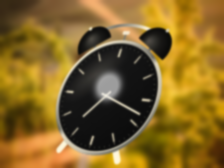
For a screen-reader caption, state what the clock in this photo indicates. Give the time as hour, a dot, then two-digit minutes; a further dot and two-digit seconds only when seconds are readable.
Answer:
7.18
